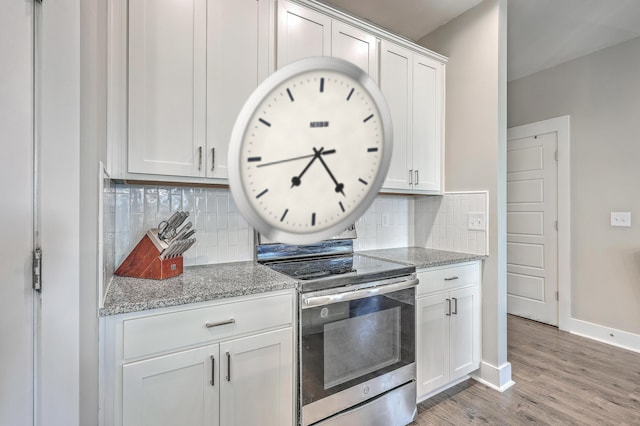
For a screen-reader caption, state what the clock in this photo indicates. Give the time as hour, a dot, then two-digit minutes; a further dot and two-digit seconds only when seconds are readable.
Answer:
7.23.44
